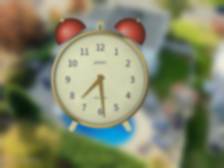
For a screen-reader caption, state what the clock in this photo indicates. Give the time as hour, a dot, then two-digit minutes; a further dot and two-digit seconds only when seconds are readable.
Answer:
7.29
